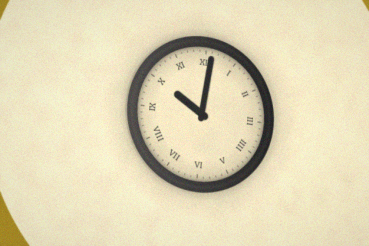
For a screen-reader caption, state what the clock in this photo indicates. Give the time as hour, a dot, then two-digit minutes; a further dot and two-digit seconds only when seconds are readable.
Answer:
10.01
